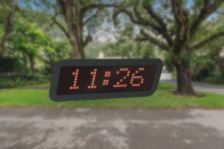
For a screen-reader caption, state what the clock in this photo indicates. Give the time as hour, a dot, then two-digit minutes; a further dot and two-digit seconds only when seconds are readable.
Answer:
11.26
